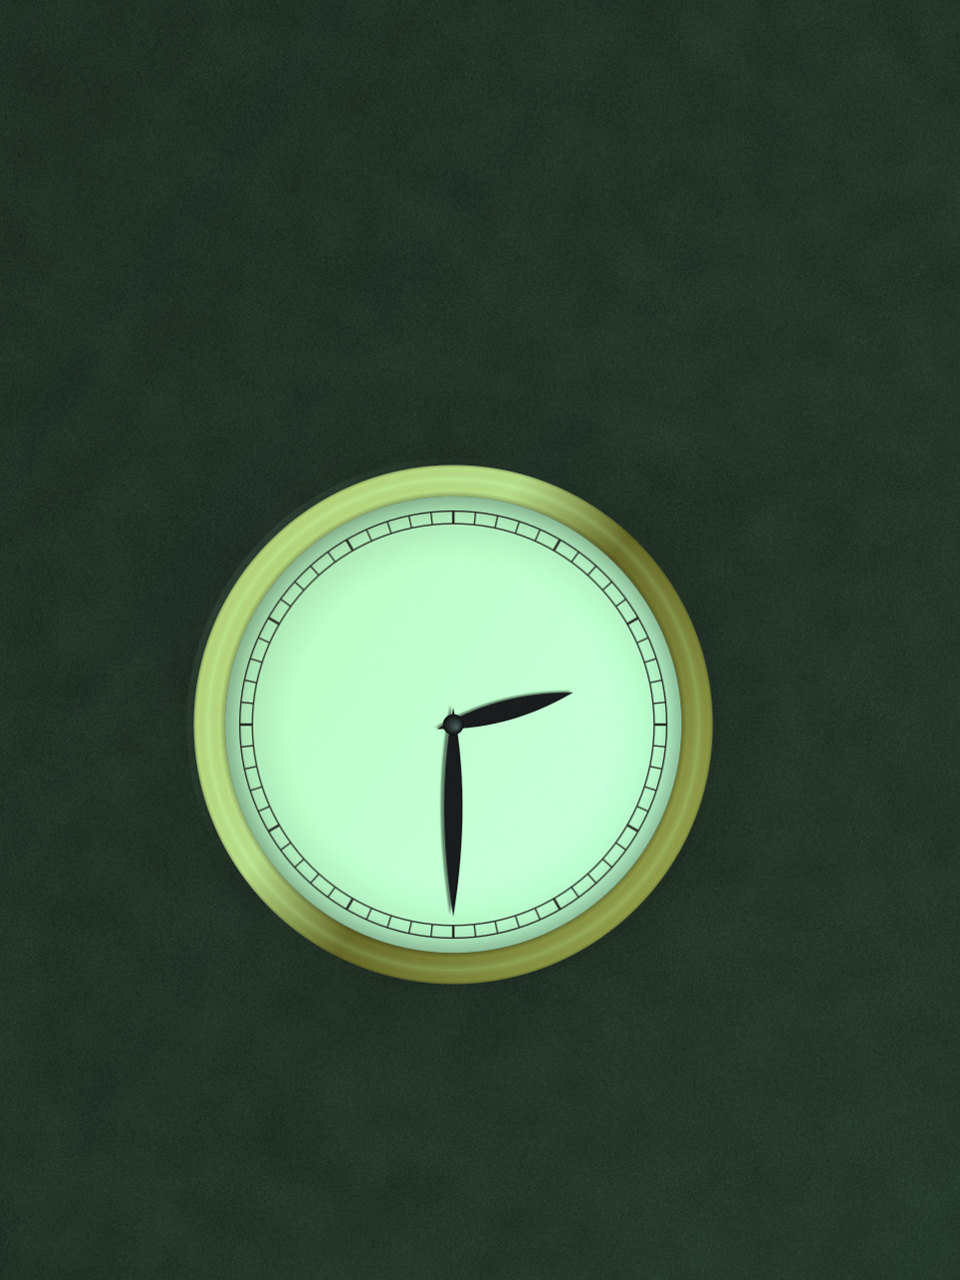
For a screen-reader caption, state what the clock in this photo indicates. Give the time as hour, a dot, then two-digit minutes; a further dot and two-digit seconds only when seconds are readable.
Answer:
2.30
